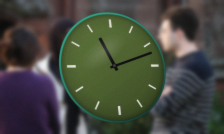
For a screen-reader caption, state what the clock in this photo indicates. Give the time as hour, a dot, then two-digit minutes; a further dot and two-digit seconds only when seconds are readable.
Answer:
11.12
